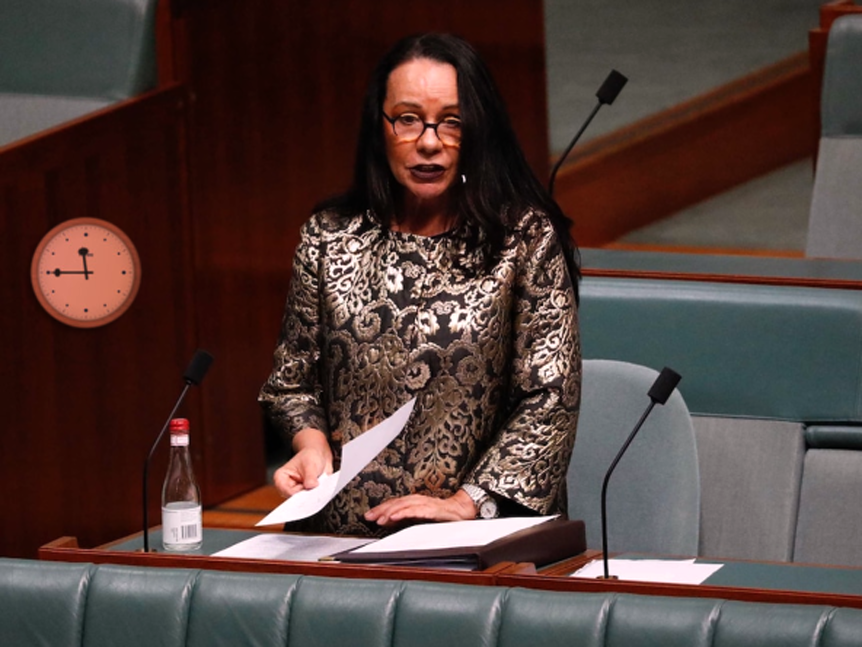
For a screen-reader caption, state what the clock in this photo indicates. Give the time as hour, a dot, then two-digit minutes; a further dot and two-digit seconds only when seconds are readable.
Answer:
11.45
